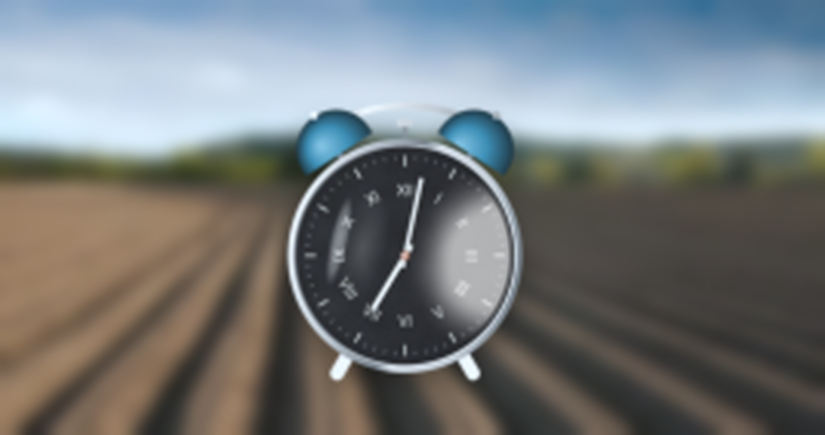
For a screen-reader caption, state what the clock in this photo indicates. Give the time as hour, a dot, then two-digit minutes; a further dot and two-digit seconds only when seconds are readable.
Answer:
7.02
